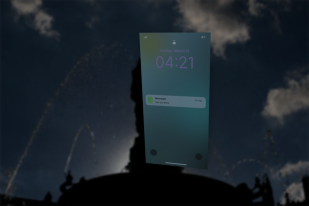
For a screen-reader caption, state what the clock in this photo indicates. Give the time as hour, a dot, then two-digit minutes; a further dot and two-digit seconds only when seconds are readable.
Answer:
4.21
